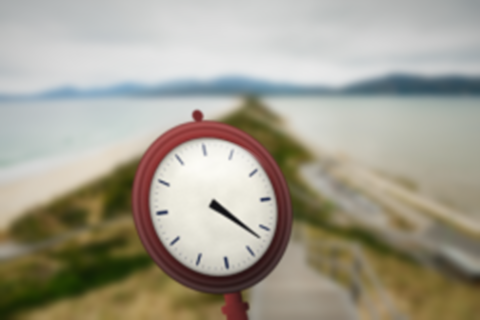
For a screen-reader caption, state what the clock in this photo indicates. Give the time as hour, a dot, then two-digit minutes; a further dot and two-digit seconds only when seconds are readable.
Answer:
4.22
